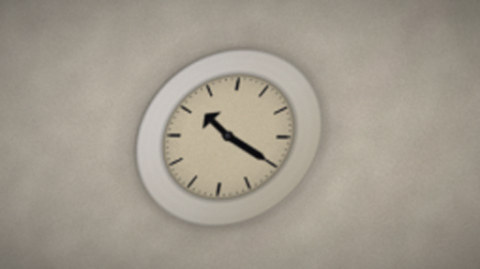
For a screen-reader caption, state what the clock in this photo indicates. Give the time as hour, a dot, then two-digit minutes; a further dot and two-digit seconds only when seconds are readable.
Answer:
10.20
